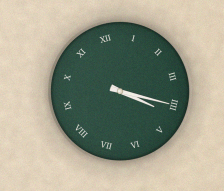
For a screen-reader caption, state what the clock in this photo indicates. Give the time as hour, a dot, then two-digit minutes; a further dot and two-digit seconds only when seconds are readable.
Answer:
4.20
